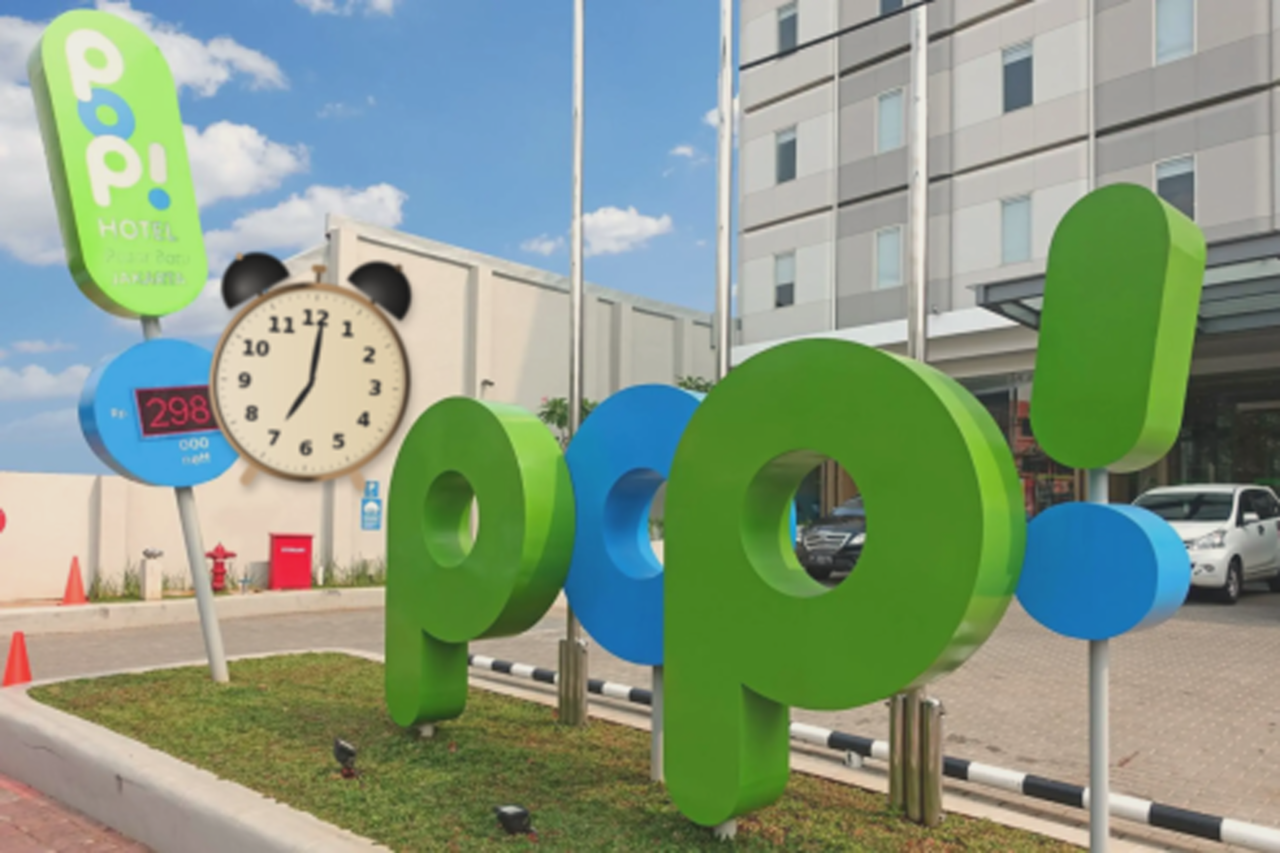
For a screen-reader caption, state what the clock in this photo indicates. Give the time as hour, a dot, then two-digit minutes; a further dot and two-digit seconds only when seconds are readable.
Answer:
7.01
